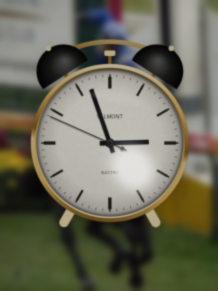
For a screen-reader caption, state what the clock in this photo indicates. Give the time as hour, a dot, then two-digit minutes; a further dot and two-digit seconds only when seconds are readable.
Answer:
2.56.49
